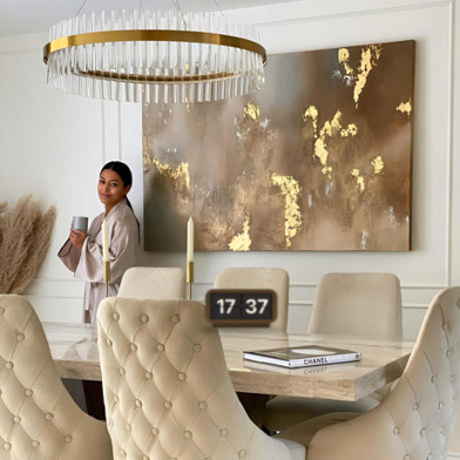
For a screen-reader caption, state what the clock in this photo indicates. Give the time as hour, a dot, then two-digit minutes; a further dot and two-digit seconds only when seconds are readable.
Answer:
17.37
